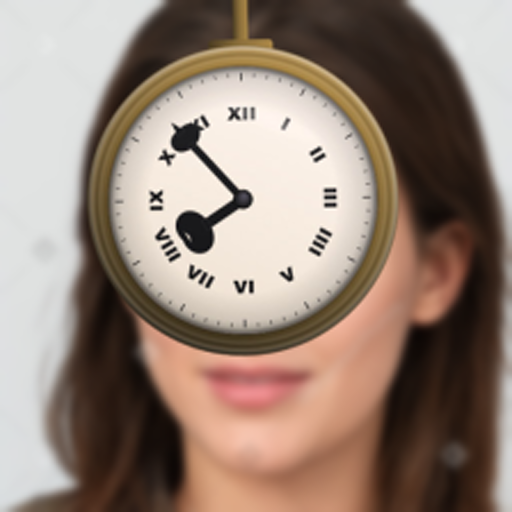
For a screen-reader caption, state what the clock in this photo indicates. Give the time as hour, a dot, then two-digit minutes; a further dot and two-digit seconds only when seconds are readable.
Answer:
7.53
